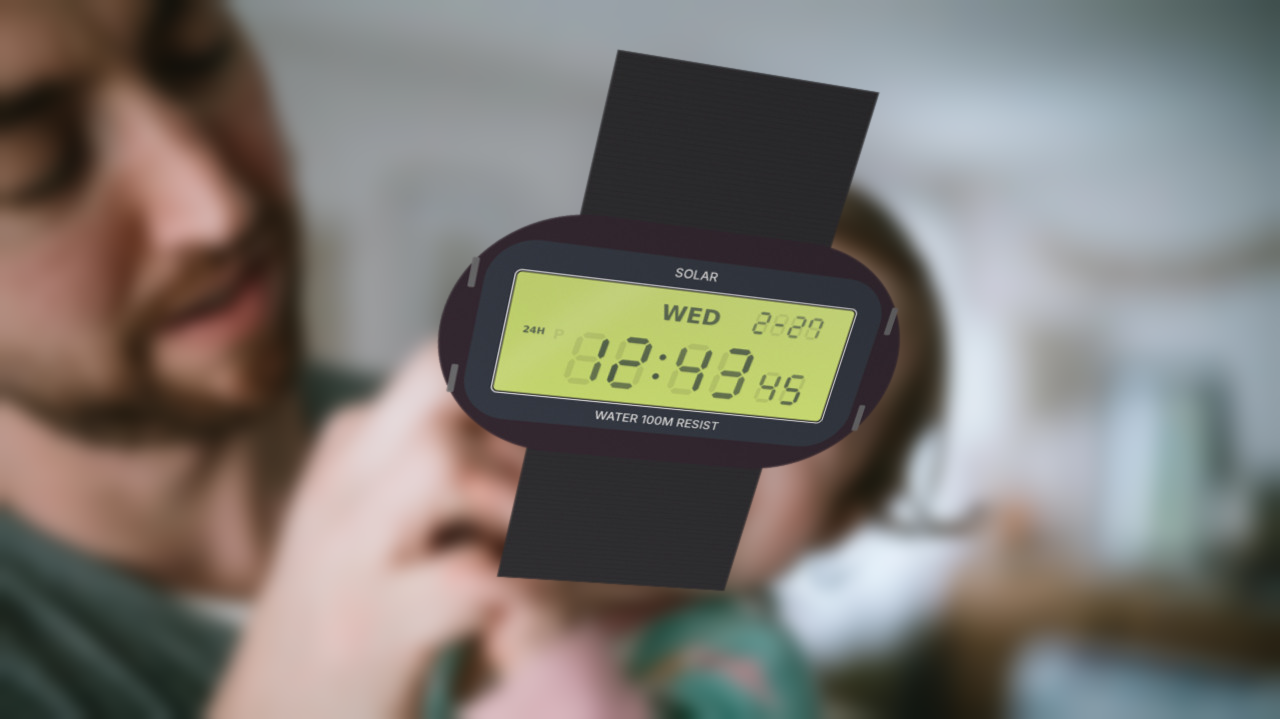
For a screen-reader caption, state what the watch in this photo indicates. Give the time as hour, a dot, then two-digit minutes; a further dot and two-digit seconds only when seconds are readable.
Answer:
12.43.45
